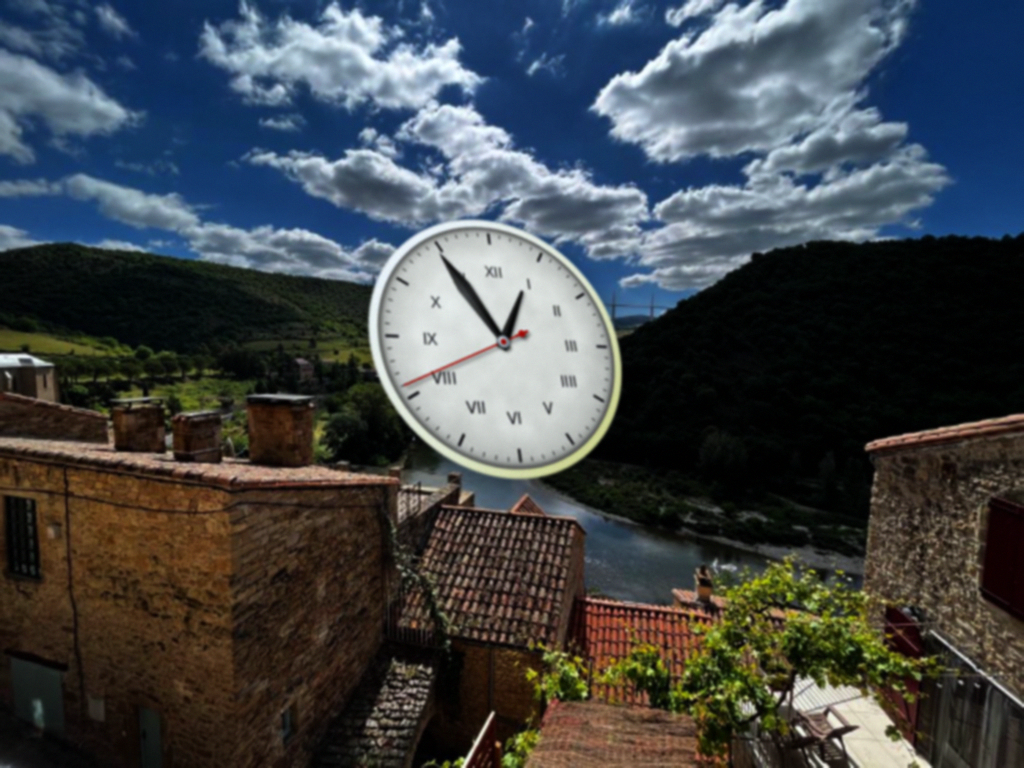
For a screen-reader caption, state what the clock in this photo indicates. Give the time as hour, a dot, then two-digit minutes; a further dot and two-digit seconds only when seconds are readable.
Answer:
12.54.41
